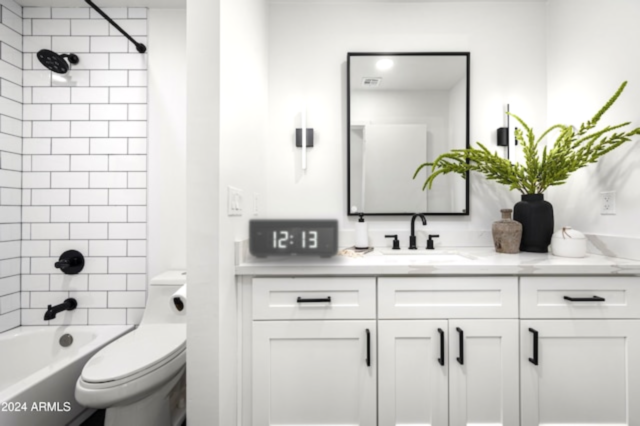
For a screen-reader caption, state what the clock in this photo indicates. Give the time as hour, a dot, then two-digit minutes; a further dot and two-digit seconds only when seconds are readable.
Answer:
12.13
